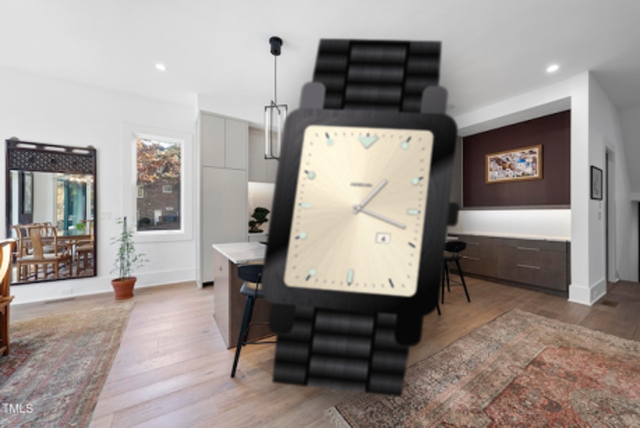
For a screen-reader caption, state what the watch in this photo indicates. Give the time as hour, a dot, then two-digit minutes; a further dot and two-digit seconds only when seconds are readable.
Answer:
1.18
